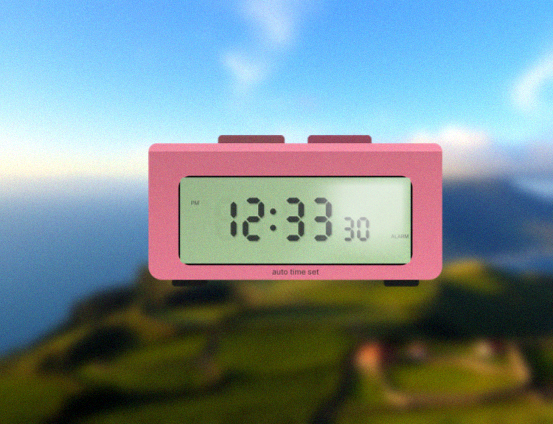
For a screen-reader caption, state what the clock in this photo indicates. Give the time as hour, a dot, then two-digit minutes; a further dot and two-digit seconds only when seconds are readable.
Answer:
12.33.30
